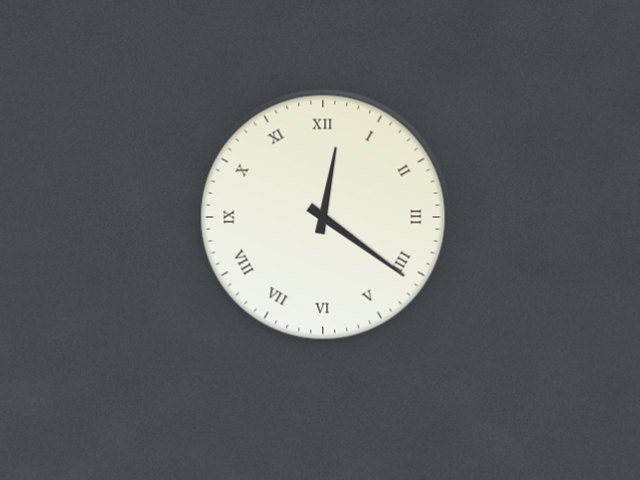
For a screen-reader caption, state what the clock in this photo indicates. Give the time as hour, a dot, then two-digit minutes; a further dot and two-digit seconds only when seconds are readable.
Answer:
12.21
